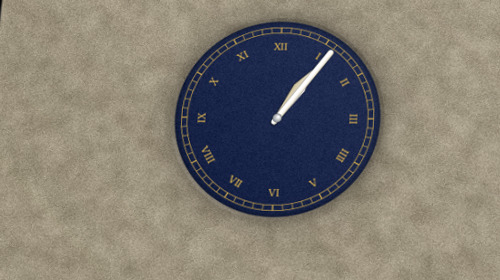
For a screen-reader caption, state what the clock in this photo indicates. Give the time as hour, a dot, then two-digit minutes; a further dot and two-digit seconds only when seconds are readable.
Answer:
1.06
